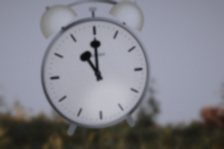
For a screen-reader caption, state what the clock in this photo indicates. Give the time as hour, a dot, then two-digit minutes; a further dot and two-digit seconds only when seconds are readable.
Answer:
11.00
